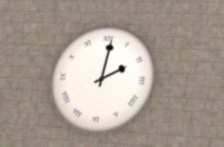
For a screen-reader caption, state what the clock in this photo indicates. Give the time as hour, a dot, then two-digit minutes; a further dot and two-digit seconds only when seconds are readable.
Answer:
2.01
